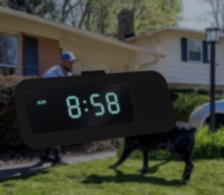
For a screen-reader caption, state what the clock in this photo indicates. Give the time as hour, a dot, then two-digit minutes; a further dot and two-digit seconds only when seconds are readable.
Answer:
8.58
